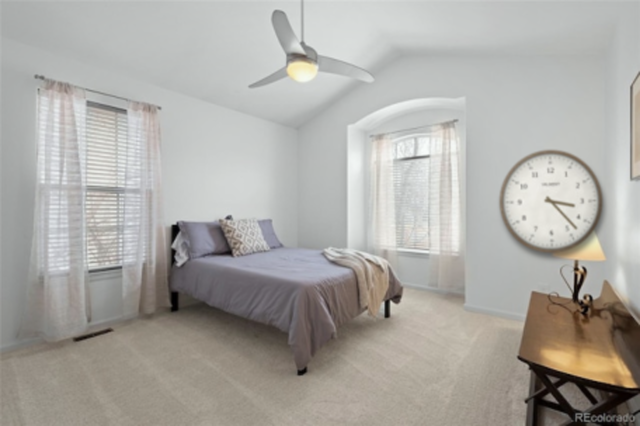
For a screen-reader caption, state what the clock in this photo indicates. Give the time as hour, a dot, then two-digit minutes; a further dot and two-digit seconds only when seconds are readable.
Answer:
3.23
